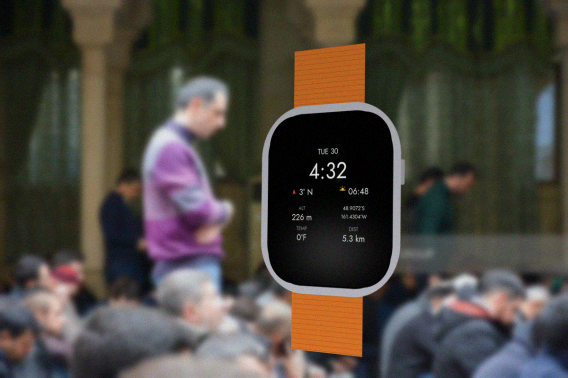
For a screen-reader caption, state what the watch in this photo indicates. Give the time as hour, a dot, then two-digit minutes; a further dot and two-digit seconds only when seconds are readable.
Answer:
4.32
